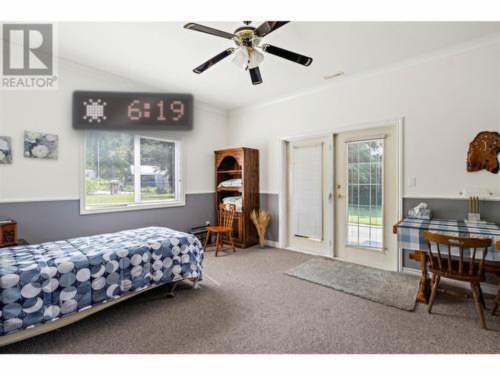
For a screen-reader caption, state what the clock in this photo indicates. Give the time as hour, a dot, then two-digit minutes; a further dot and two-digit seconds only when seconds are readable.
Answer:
6.19
